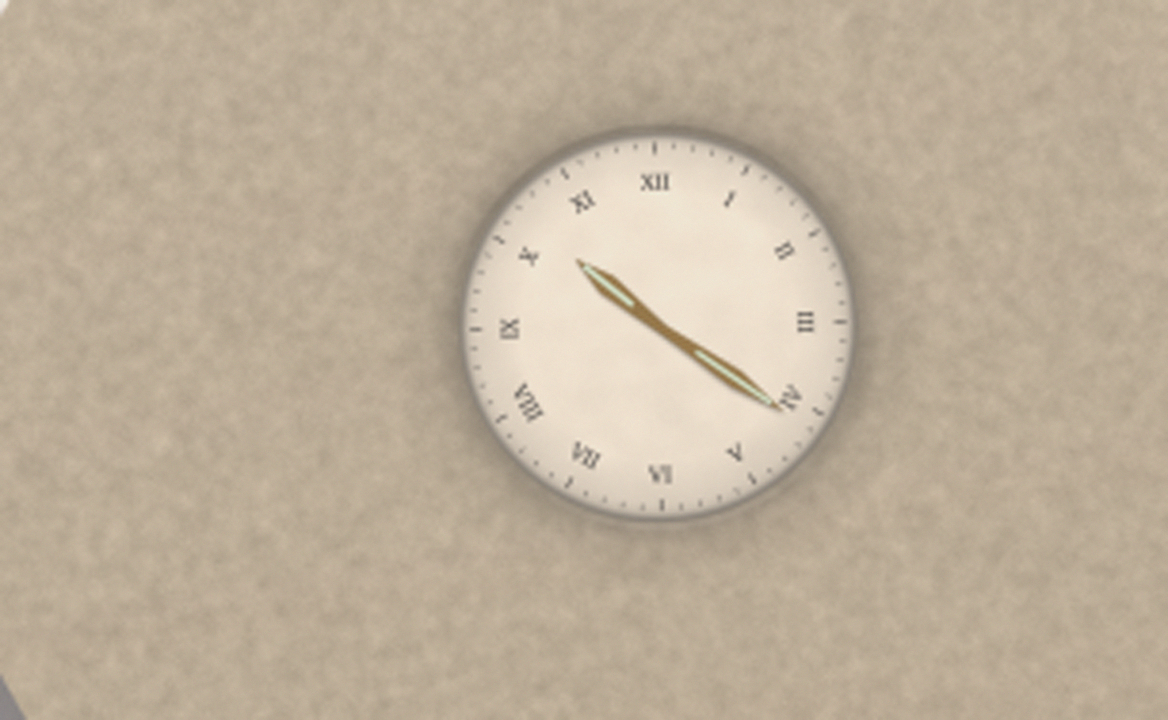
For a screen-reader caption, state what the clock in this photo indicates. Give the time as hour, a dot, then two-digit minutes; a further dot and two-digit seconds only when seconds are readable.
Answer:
10.21
